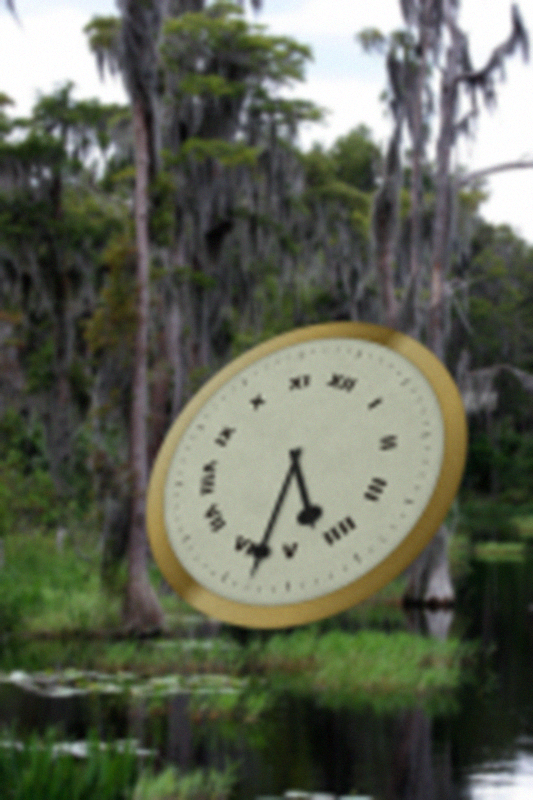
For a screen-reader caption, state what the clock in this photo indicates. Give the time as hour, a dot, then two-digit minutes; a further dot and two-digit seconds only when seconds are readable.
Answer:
4.28
